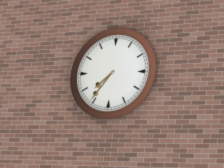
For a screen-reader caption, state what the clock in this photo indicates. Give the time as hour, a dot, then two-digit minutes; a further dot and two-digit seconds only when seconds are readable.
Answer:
7.36
